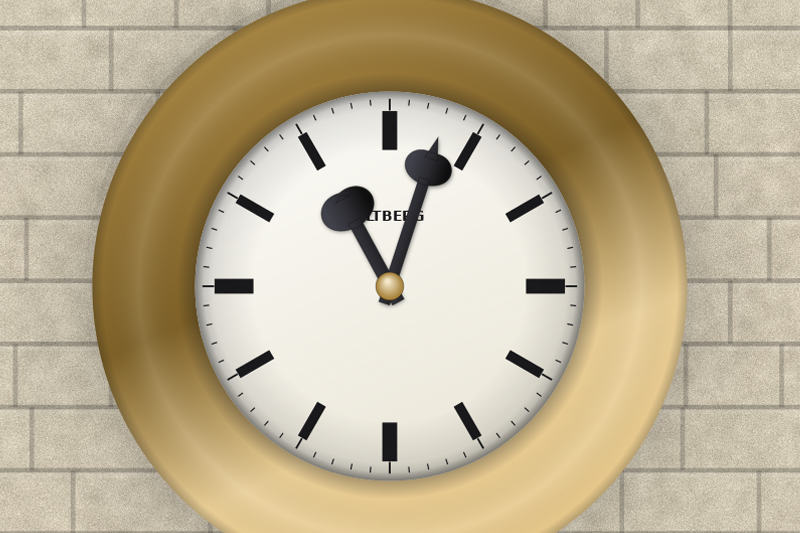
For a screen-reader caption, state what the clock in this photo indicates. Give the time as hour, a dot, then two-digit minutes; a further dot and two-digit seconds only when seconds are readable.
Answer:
11.03
